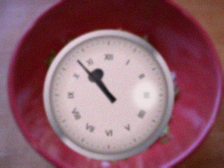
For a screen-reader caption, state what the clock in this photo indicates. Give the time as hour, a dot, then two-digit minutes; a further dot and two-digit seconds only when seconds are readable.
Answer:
10.53
